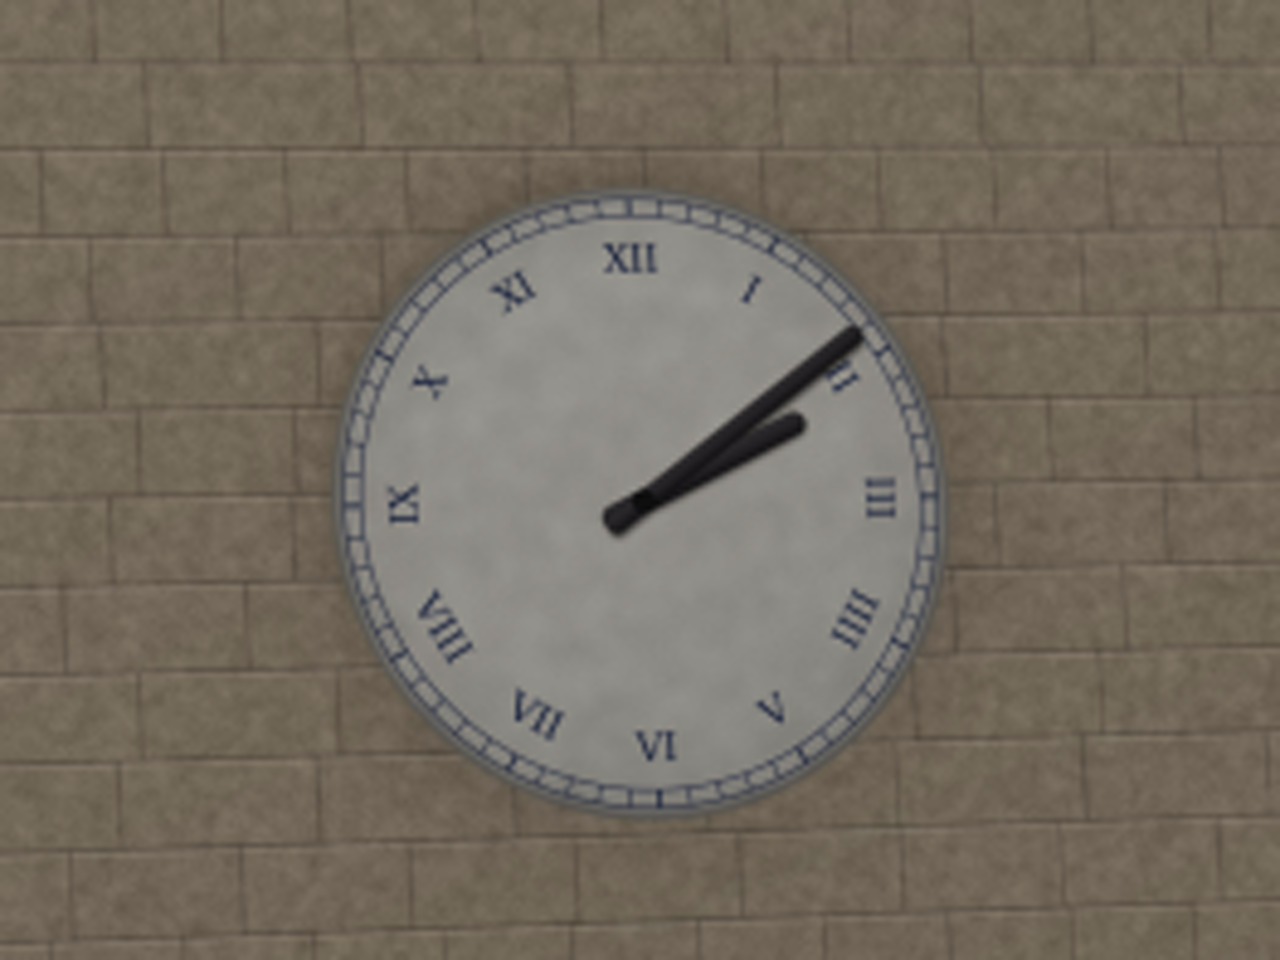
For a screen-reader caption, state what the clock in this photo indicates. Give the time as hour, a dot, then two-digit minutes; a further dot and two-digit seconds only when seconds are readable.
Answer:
2.09
